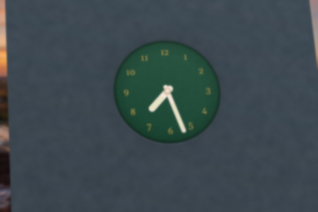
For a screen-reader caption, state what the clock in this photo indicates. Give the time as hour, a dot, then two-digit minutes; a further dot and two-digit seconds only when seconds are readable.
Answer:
7.27
